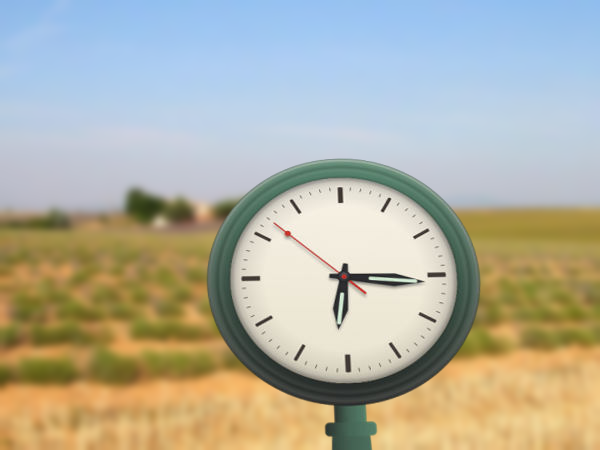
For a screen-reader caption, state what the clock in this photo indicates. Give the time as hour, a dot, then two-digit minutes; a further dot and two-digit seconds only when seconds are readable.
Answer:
6.15.52
